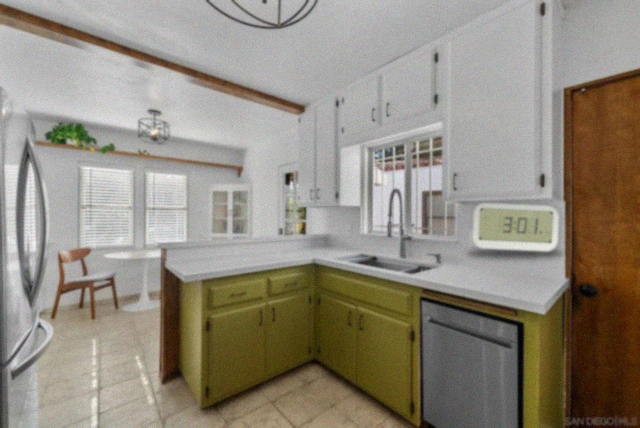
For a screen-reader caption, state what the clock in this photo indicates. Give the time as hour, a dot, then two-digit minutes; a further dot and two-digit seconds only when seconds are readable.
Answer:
3.01
